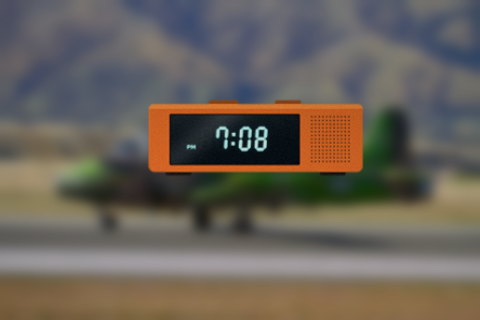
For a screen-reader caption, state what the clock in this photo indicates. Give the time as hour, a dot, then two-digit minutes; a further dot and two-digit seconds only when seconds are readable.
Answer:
7.08
